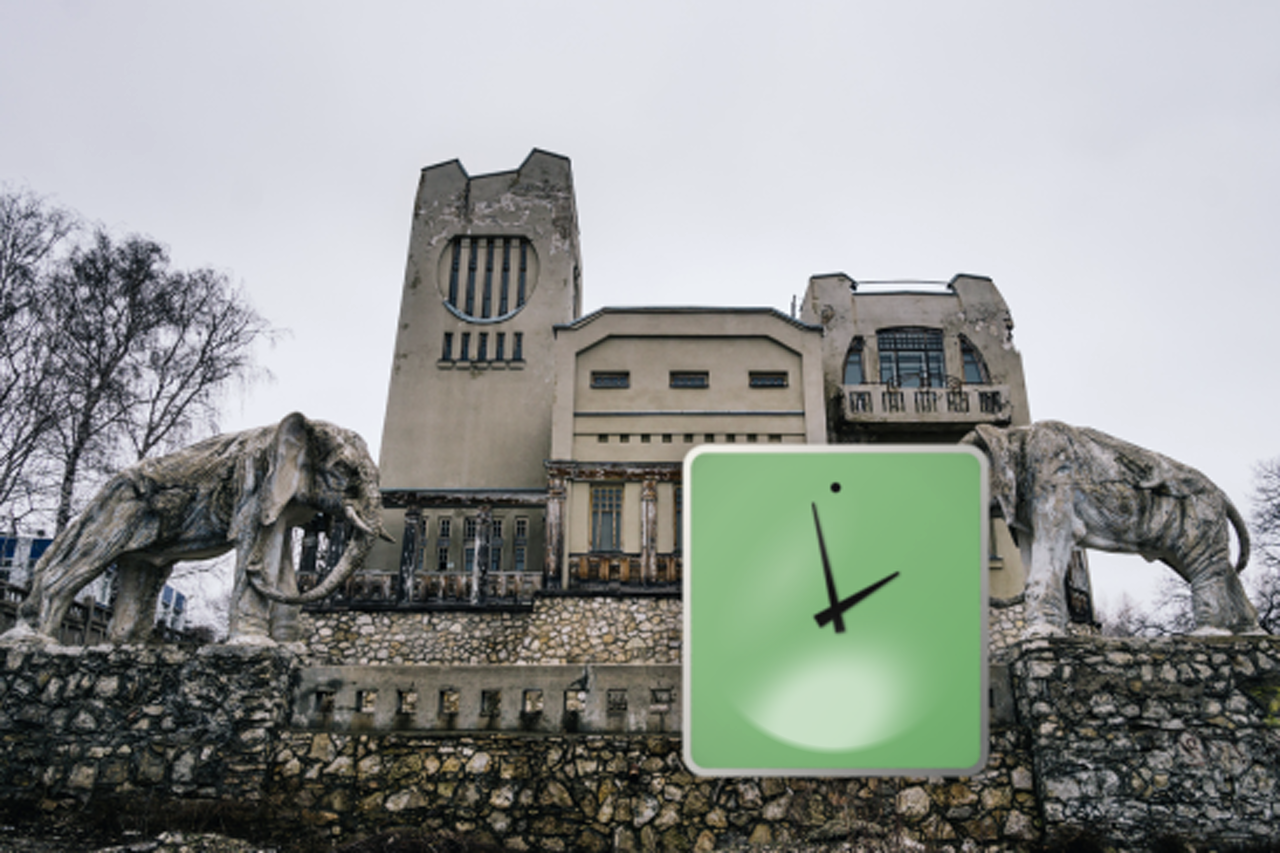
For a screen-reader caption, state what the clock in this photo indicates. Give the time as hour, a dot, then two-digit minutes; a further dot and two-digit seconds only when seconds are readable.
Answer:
1.58
